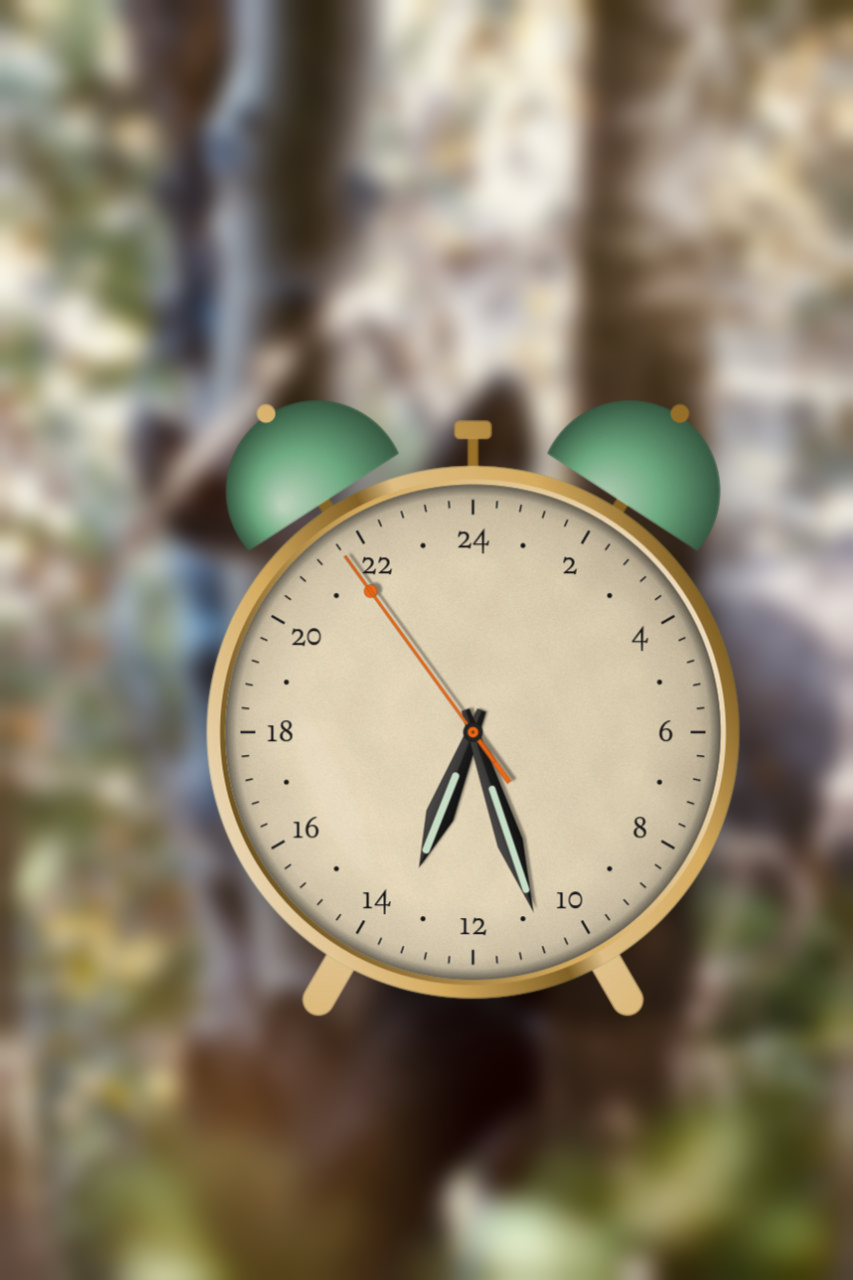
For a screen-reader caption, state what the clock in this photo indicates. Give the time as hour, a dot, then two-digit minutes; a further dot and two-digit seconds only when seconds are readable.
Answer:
13.26.54
